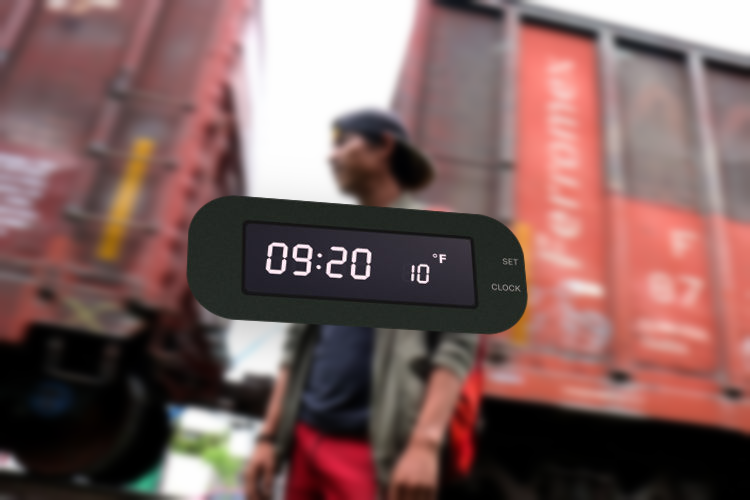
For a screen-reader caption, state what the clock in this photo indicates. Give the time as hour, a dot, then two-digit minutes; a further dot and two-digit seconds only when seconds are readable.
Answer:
9.20
